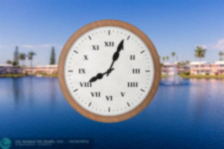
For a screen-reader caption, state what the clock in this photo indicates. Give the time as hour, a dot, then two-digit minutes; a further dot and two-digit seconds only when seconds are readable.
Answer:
8.04
